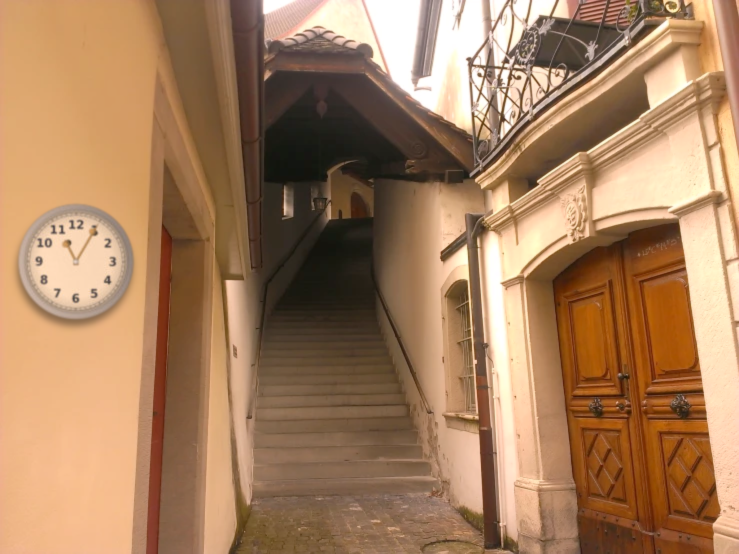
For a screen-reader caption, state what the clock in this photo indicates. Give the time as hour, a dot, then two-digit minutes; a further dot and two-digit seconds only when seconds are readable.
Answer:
11.05
